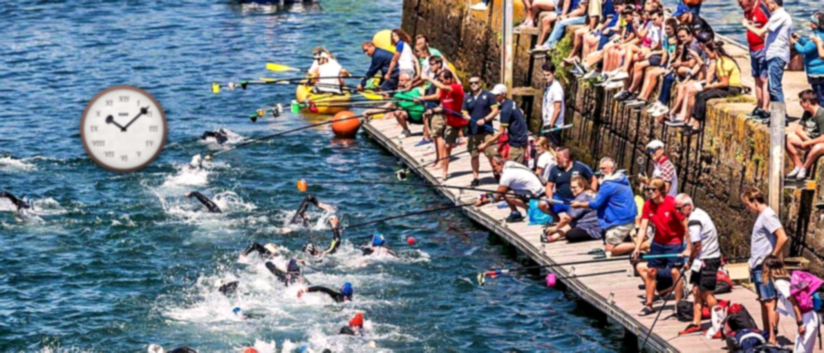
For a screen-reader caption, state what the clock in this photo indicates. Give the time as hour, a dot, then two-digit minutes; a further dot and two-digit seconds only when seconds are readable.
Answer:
10.08
